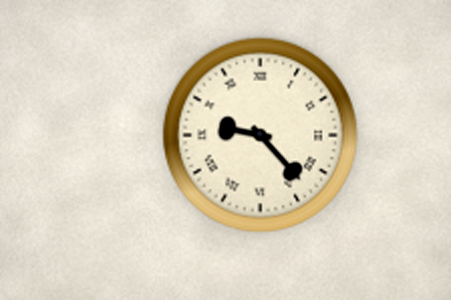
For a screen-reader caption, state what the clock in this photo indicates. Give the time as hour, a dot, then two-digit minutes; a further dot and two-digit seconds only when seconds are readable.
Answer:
9.23
